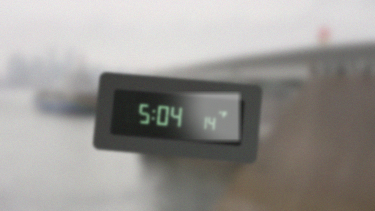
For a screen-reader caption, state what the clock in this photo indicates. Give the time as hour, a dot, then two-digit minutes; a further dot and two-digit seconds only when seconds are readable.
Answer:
5.04
